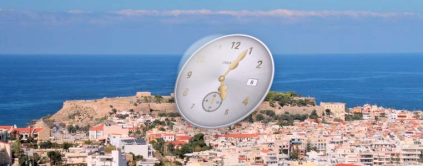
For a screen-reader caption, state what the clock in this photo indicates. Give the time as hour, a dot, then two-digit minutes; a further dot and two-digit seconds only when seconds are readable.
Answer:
5.04
